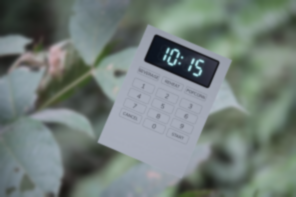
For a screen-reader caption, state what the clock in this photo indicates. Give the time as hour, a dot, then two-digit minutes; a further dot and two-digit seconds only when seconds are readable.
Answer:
10.15
